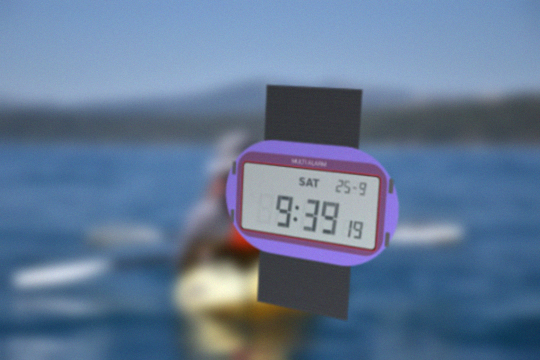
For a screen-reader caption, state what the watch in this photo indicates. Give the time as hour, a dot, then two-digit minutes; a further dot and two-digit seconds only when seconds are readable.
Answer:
9.39.19
